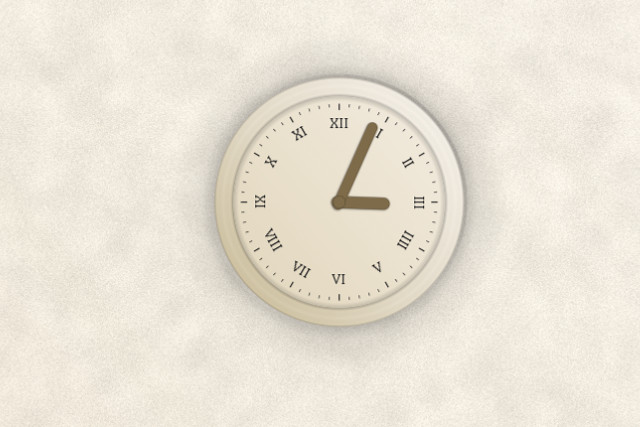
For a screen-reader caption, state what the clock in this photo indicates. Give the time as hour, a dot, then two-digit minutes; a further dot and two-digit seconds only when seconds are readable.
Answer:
3.04
